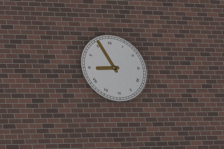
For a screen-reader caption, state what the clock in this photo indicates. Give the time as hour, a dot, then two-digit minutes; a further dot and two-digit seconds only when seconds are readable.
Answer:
8.56
